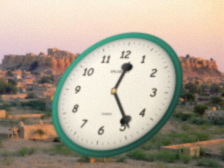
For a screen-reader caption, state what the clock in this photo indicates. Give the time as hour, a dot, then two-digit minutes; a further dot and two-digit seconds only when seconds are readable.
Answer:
12.24
